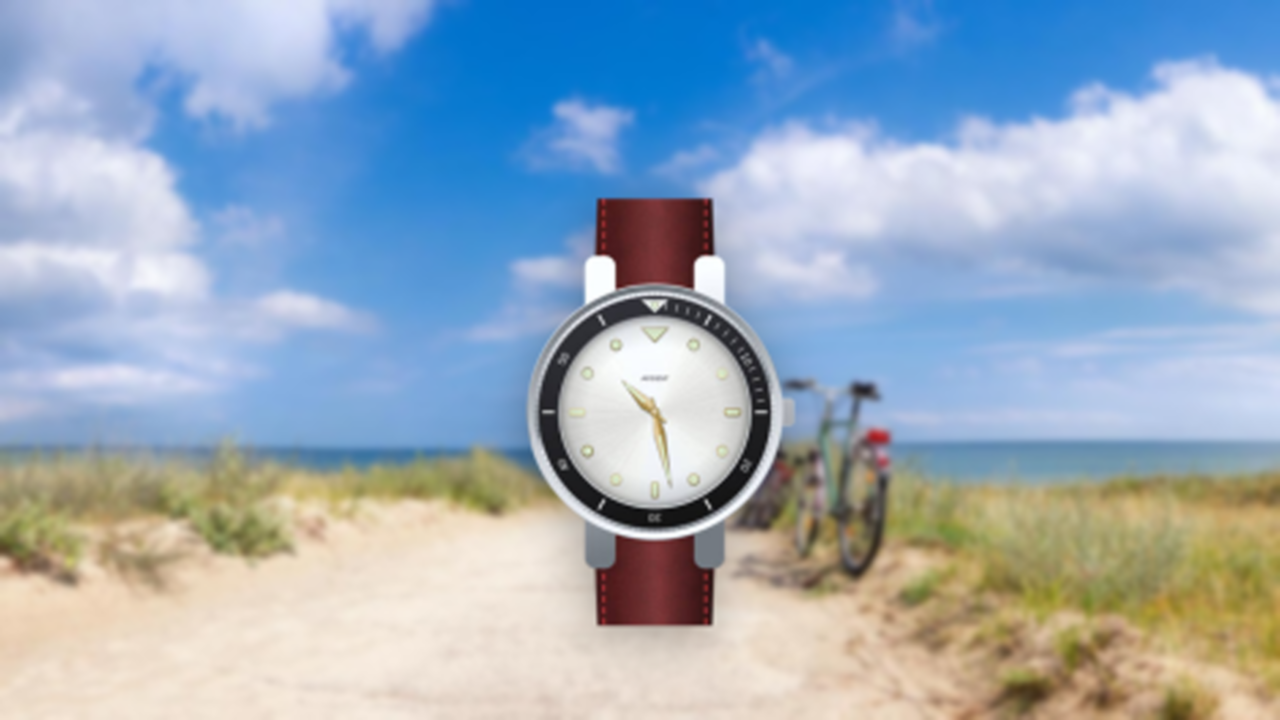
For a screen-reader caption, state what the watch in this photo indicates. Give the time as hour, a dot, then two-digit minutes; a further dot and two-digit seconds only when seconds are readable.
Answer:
10.28
